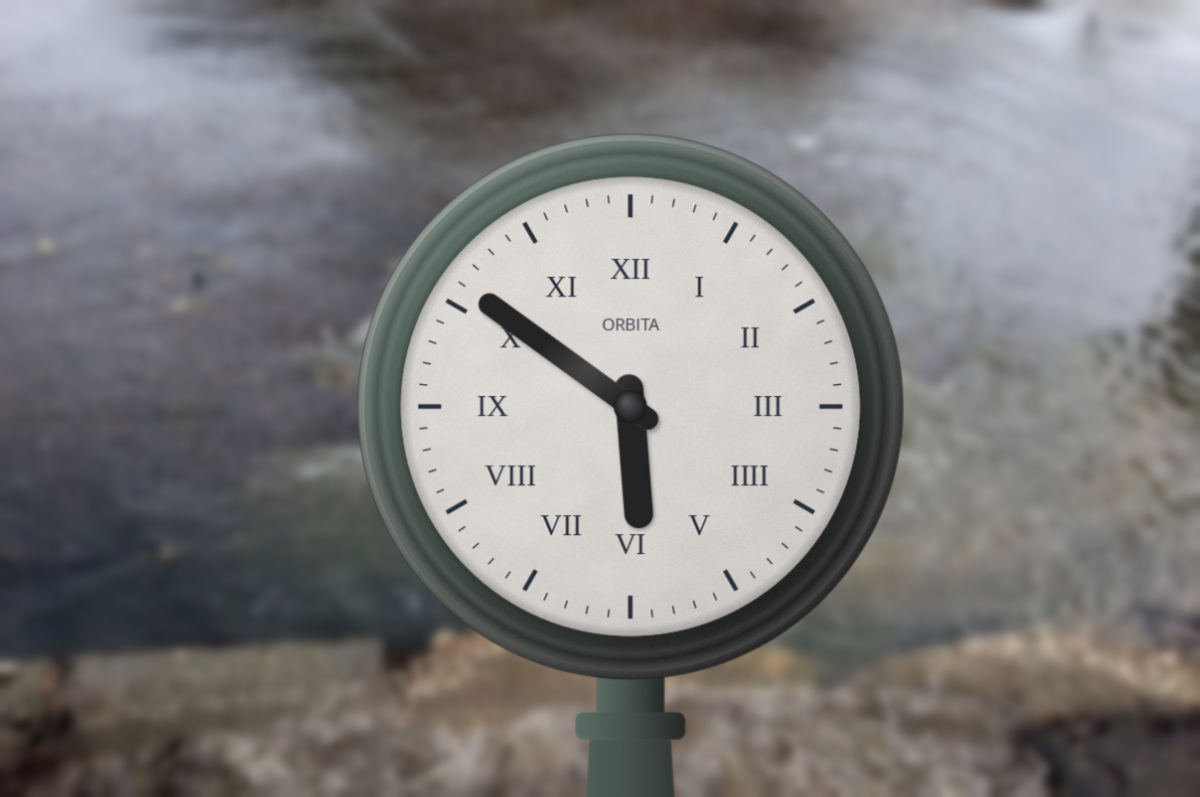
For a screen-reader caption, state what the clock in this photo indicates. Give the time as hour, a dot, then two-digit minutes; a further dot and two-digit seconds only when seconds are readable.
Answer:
5.51
